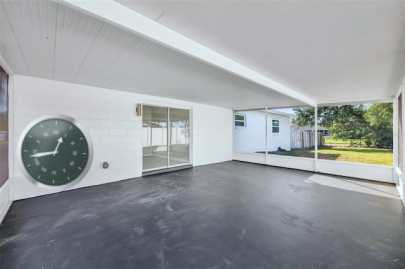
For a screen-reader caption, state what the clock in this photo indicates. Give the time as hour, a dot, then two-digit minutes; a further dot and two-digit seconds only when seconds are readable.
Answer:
12.43
